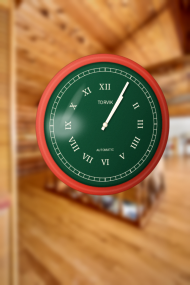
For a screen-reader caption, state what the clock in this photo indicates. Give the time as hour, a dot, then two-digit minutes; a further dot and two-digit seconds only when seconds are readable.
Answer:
1.05
